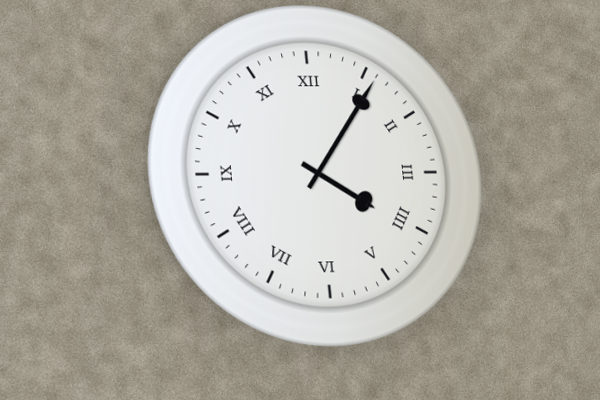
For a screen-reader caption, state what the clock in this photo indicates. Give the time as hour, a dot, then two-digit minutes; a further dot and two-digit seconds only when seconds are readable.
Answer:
4.06
